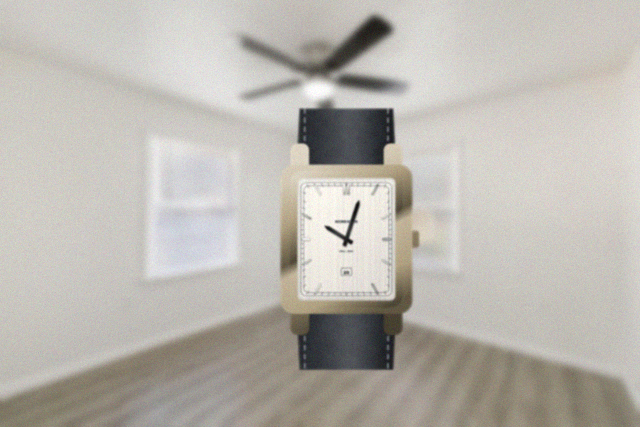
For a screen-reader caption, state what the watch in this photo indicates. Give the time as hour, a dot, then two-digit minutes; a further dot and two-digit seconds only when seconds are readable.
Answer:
10.03
